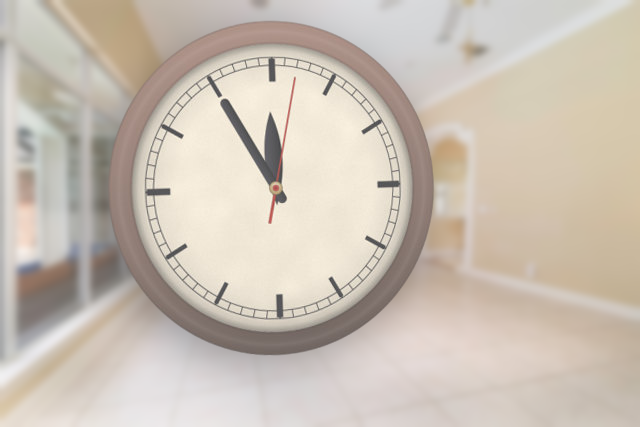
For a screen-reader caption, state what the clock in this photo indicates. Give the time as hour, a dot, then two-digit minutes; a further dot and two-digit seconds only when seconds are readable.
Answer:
11.55.02
